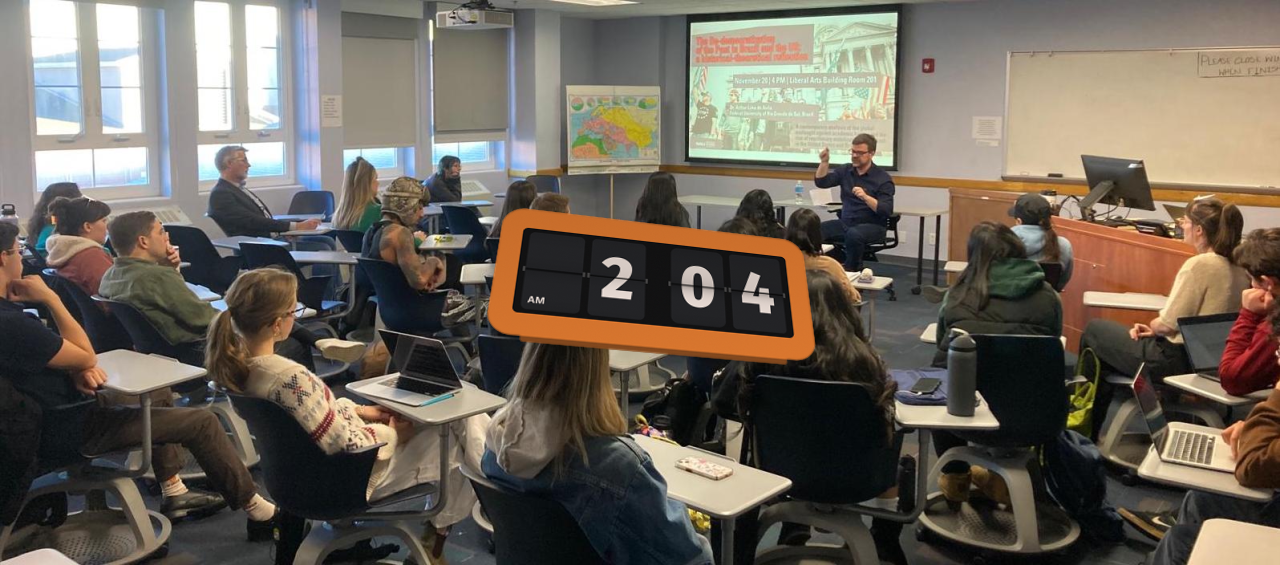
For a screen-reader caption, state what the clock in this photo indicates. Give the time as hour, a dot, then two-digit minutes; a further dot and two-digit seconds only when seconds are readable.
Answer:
2.04
